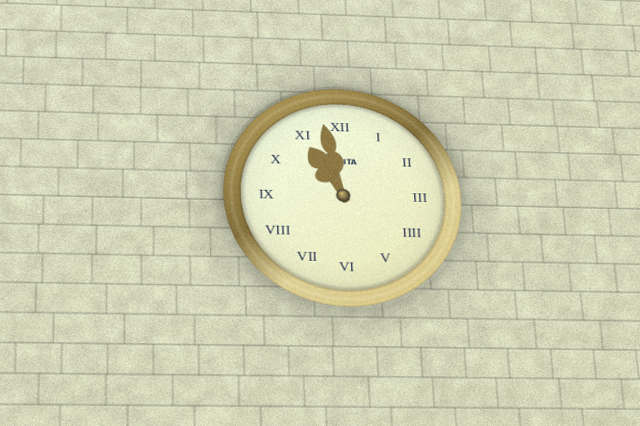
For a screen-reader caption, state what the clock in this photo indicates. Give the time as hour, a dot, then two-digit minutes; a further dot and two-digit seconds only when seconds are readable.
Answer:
10.58
